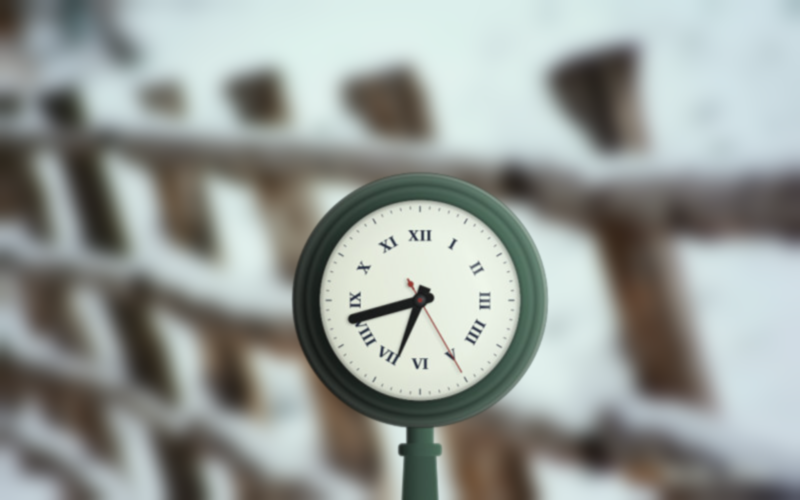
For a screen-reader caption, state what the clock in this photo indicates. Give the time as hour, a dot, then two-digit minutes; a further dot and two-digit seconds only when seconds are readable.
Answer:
6.42.25
